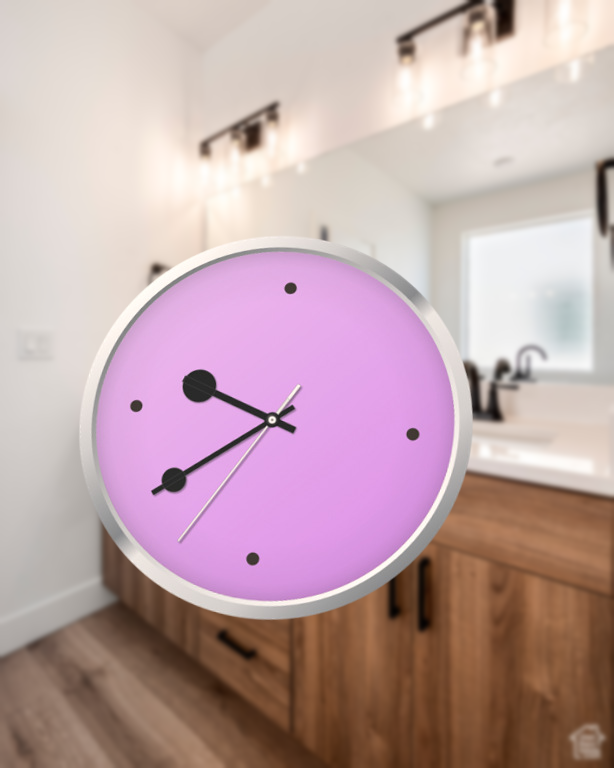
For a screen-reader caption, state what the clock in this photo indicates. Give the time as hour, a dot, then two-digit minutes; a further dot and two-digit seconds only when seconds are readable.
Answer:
9.38.35
